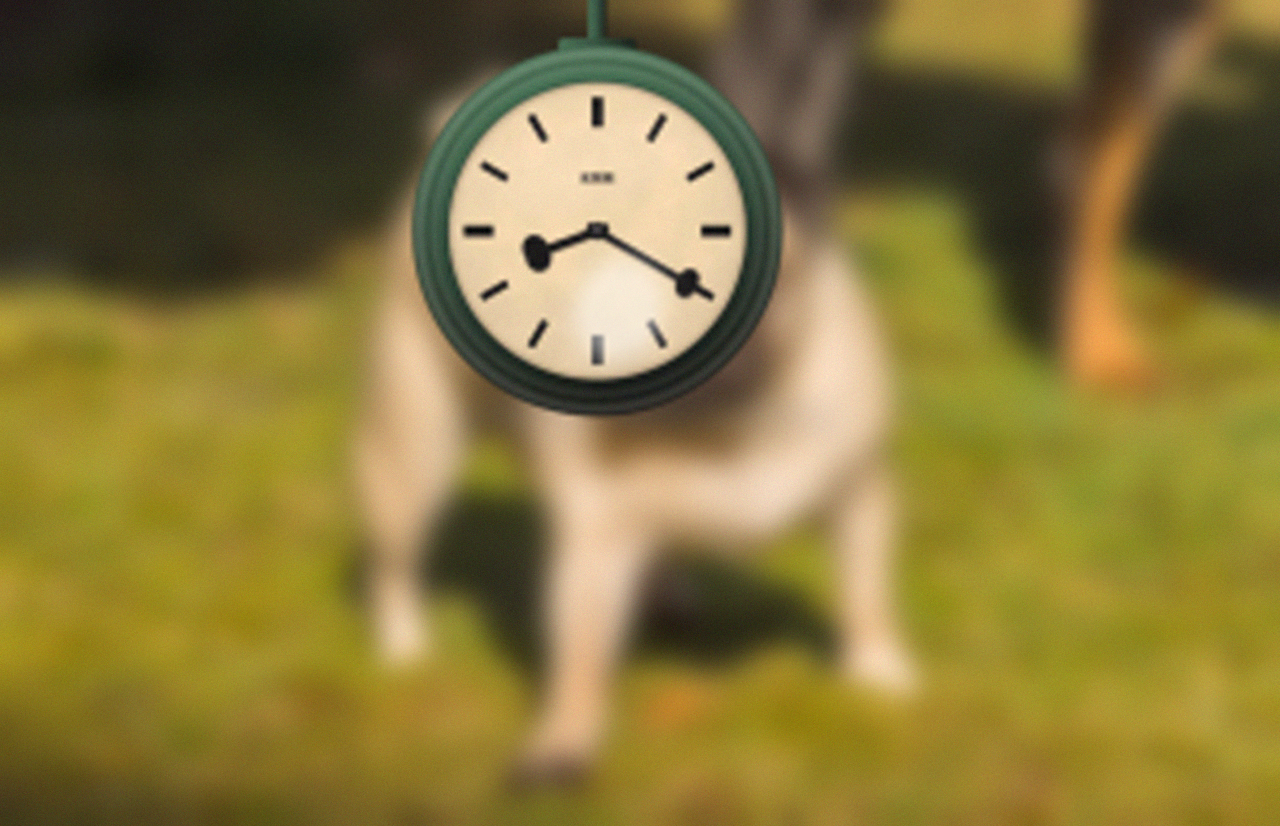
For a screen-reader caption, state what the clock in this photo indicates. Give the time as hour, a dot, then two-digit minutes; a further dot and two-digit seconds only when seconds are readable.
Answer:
8.20
